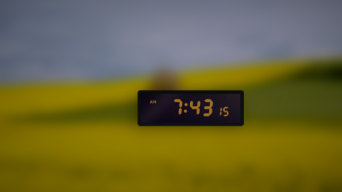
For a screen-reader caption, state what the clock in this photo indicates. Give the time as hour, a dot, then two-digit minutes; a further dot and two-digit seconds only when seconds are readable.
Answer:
7.43.15
